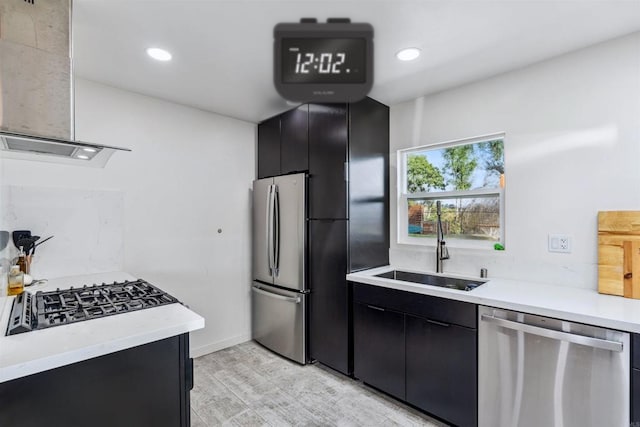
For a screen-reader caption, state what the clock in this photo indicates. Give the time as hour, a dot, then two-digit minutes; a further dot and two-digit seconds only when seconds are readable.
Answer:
12.02
